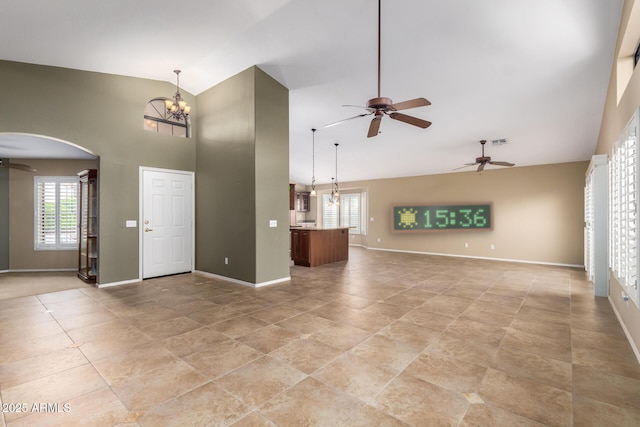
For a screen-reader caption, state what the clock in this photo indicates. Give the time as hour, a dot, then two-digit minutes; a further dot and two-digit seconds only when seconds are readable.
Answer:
15.36
